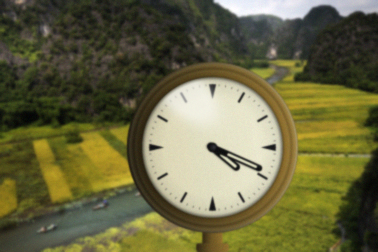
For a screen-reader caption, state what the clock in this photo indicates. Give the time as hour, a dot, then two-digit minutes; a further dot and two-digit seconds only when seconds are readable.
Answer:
4.19
